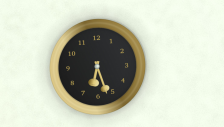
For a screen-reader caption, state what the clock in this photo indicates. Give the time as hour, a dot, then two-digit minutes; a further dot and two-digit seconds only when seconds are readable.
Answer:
6.27
